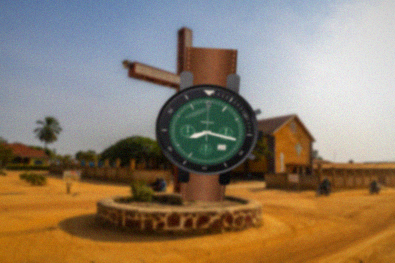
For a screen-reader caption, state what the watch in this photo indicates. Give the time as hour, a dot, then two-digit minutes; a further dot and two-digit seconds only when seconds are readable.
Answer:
8.17
